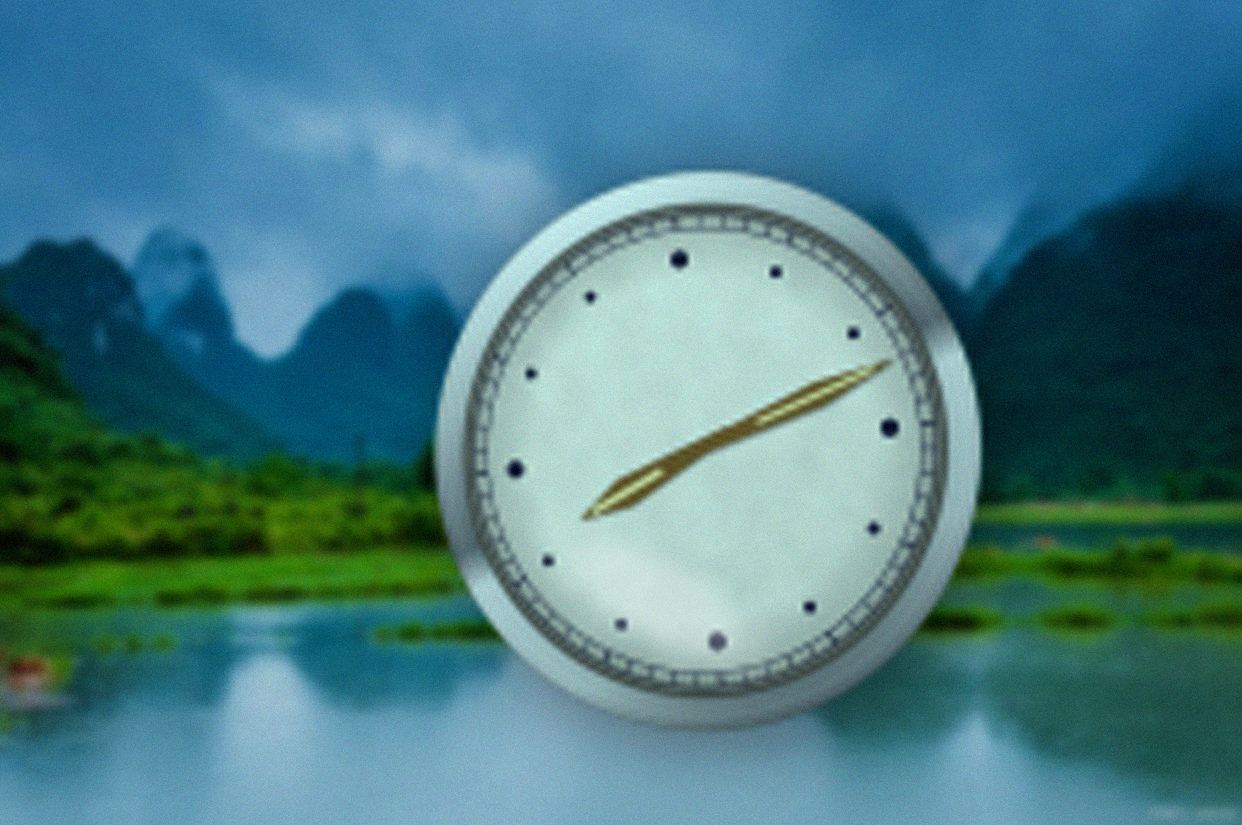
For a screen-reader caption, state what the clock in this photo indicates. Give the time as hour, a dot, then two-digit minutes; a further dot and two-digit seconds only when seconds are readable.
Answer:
8.12
